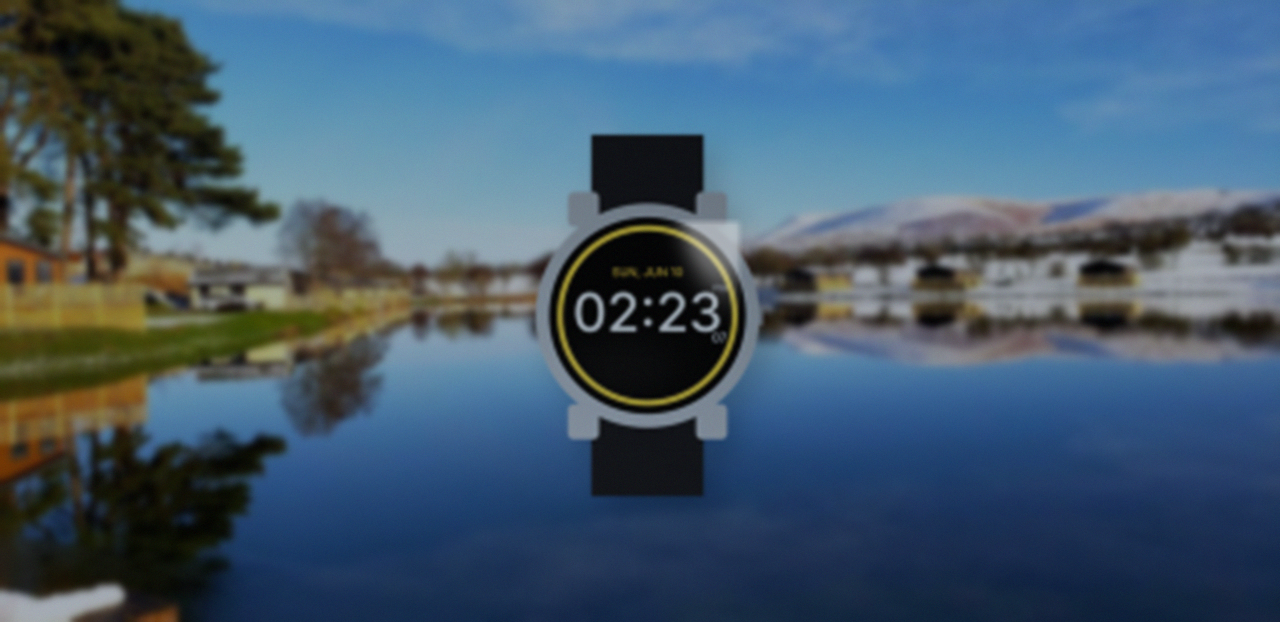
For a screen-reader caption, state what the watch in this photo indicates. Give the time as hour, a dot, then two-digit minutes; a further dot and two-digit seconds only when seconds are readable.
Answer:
2.23
